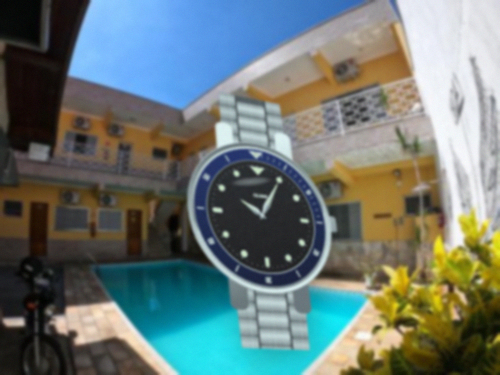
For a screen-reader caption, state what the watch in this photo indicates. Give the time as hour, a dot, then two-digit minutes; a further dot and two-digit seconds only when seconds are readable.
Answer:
10.05
